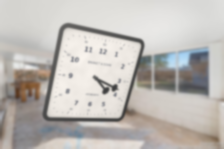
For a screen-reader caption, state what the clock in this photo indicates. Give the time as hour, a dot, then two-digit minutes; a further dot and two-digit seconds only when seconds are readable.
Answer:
4.18
